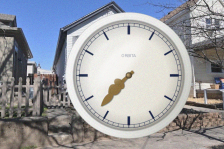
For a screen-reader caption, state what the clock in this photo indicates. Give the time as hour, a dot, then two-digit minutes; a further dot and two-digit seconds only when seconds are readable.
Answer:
7.37
